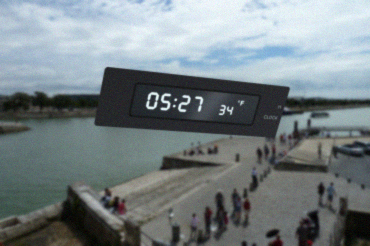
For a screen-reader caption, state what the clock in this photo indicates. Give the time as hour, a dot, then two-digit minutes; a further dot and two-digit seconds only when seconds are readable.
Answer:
5.27
